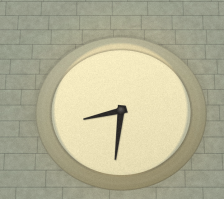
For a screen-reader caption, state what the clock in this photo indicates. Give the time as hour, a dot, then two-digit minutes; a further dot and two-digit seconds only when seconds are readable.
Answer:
8.31
